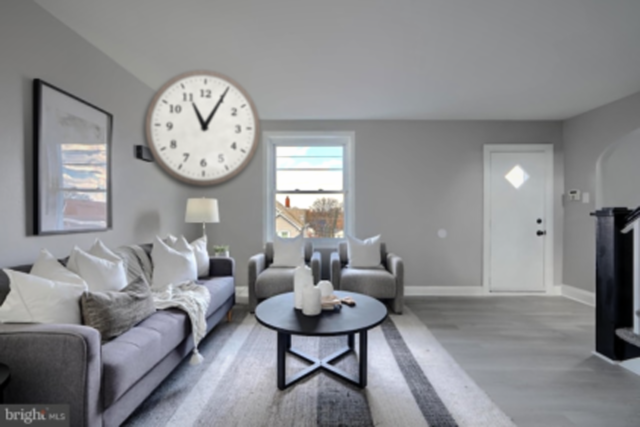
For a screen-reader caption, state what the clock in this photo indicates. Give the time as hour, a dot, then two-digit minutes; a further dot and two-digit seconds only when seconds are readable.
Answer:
11.05
